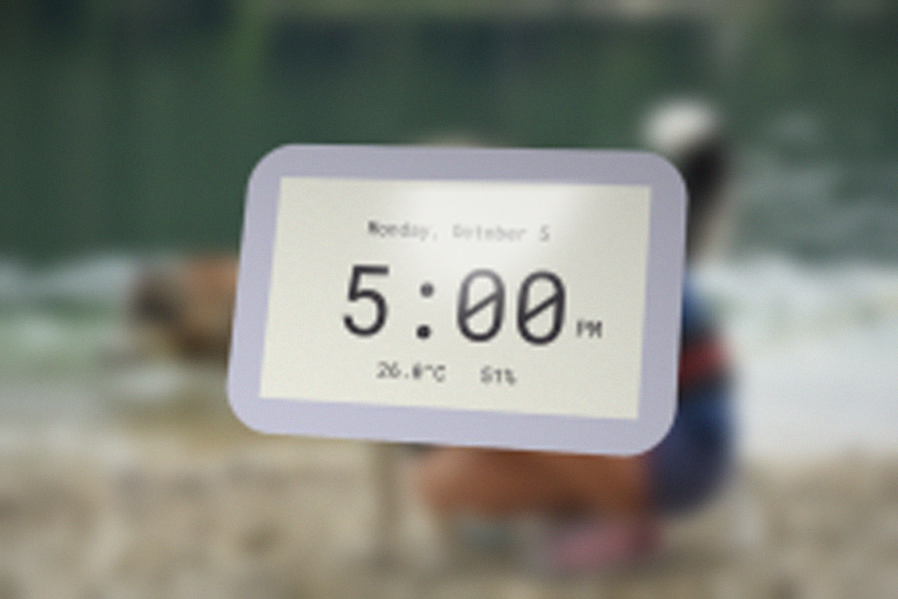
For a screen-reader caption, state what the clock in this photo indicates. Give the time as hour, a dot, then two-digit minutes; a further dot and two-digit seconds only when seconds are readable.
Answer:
5.00
